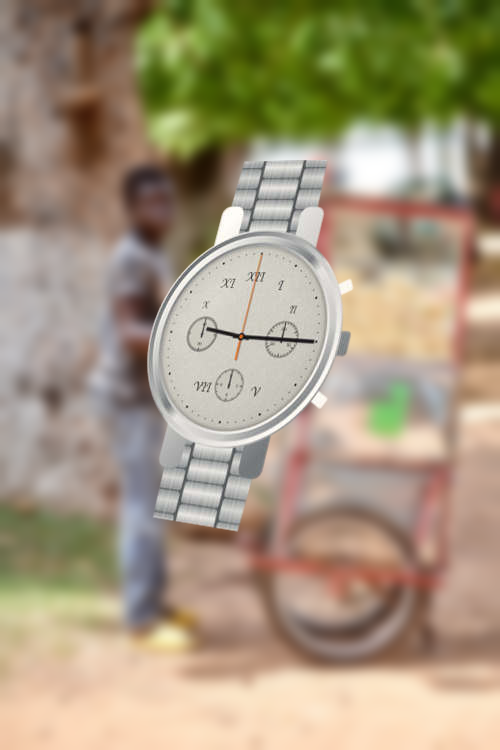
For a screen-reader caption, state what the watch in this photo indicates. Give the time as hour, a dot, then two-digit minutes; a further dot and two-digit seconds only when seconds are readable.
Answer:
9.15
